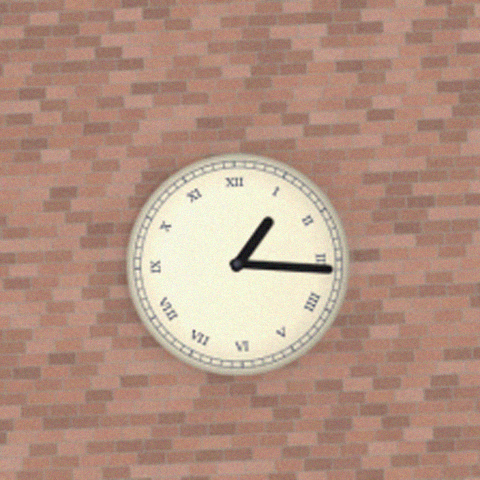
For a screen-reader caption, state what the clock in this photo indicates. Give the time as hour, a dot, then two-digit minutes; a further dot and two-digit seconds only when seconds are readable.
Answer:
1.16
